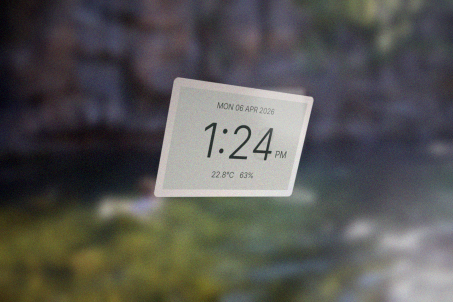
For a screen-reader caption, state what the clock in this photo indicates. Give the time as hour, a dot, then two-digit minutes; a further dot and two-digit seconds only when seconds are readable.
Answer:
1.24
